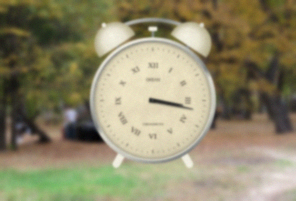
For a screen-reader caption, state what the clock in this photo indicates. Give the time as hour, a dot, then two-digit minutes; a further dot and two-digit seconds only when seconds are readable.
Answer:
3.17
